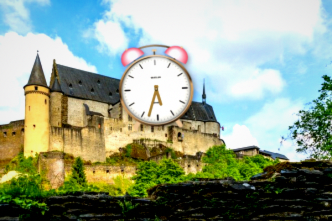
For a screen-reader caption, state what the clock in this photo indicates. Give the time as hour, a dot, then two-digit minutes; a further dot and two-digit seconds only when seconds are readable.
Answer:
5.33
